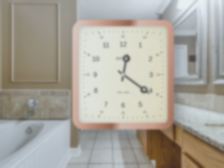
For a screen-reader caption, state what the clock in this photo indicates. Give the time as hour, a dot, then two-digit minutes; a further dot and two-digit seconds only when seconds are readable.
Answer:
12.21
